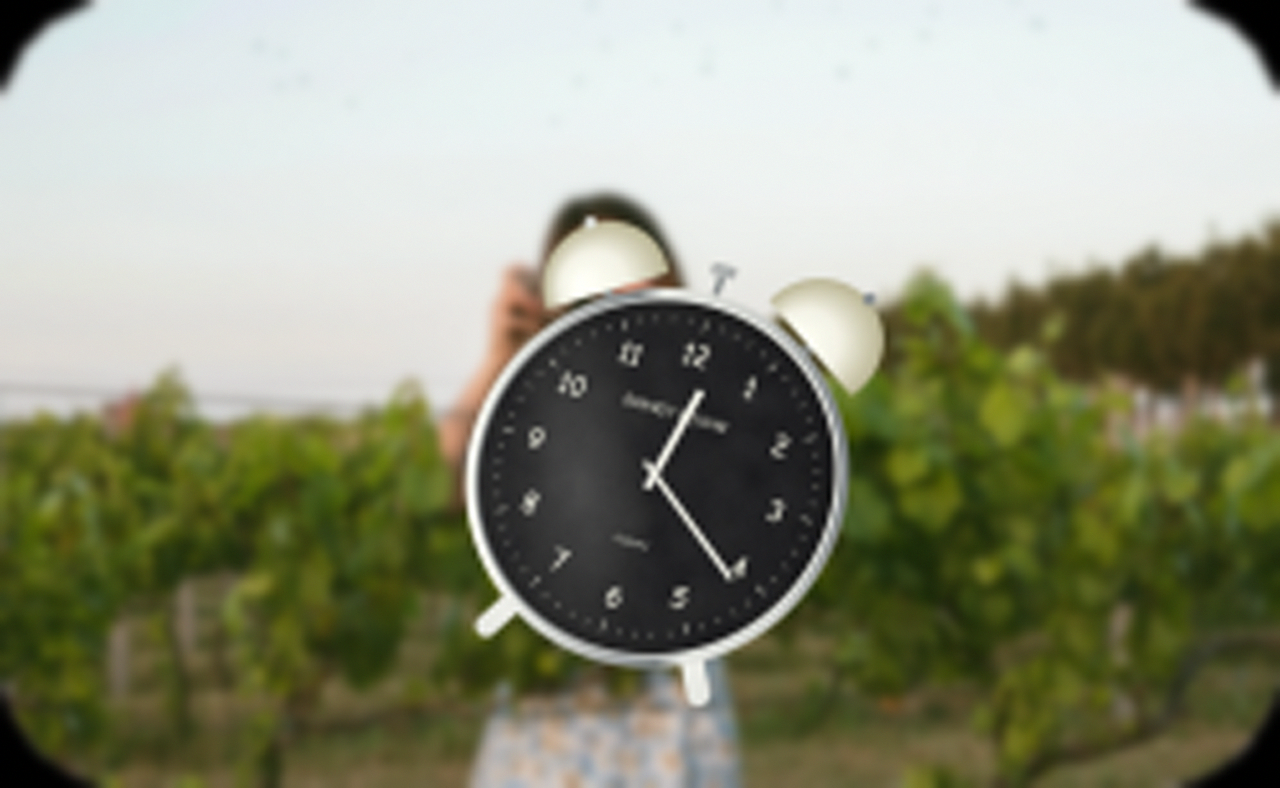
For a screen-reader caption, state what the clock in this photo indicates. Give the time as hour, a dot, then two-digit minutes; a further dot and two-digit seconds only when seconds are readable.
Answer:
12.21
